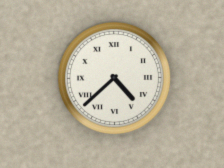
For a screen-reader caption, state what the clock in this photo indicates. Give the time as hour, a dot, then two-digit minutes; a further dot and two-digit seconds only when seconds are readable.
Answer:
4.38
